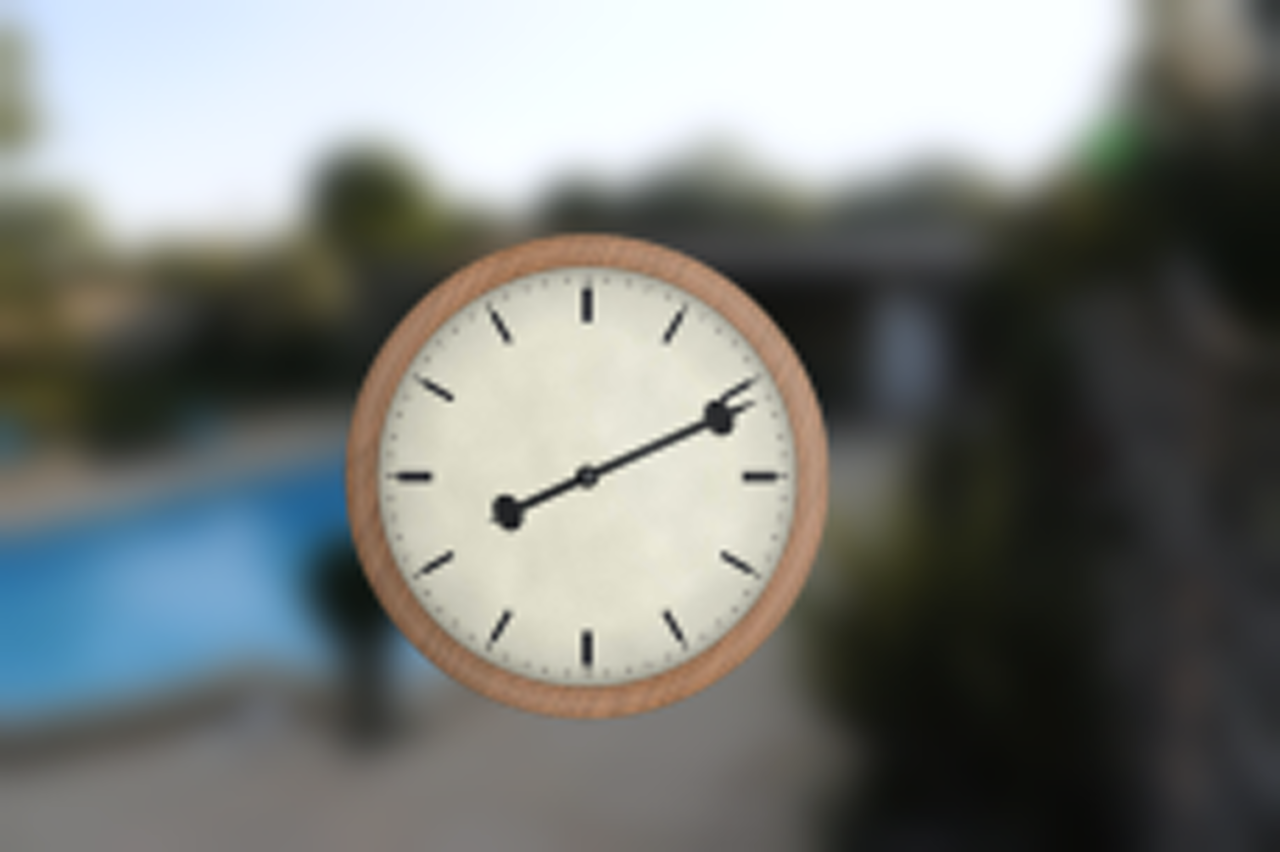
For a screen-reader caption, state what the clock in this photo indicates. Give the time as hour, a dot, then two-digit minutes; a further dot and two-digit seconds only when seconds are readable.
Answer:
8.11
